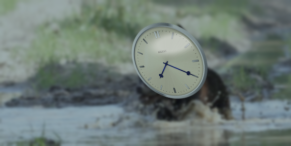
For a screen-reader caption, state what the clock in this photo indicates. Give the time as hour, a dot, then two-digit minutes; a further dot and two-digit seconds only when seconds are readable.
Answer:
7.20
